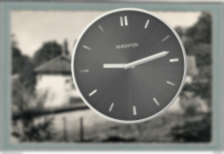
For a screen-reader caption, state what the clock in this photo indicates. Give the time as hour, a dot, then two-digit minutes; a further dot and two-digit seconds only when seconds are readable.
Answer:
9.13
